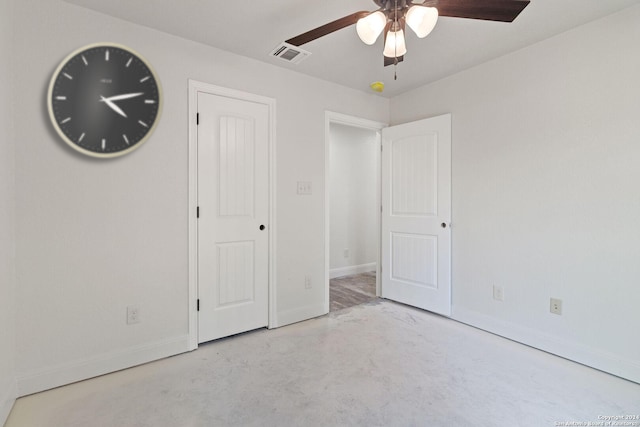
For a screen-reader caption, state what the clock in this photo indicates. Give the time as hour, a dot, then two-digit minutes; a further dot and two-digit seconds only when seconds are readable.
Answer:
4.13
